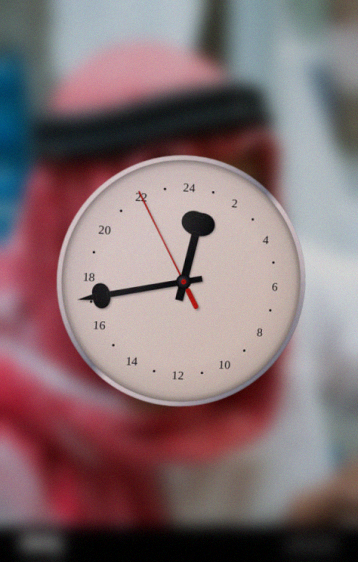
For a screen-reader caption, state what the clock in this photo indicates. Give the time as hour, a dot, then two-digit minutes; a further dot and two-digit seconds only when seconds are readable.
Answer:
0.42.55
